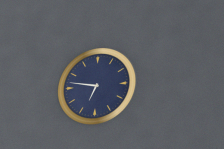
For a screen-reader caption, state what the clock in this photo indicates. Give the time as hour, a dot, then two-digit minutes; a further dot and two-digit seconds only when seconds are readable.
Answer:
6.47
